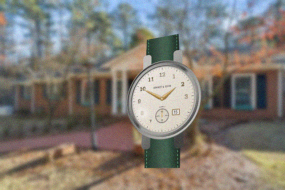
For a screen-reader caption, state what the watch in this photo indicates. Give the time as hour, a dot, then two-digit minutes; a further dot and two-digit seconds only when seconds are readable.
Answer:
1.50
